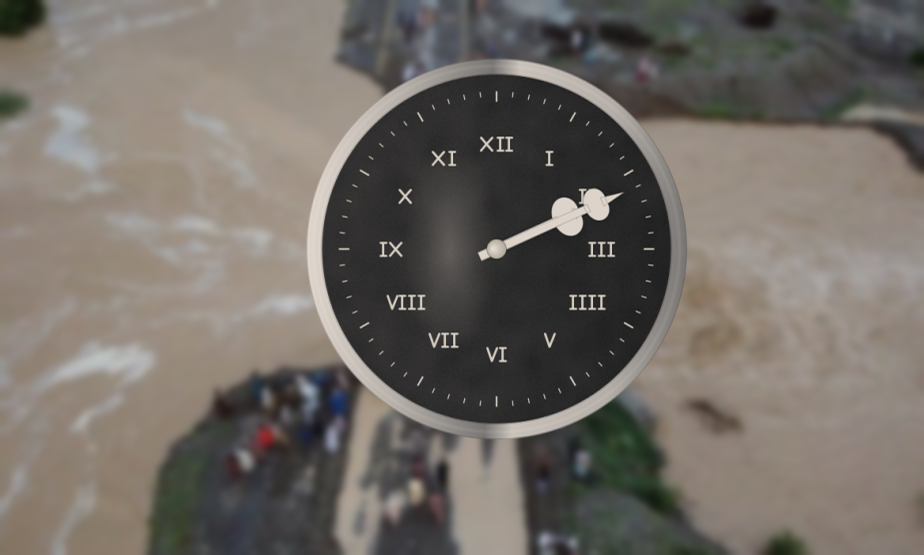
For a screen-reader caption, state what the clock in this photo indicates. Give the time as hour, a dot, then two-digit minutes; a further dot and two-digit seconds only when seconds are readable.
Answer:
2.11
